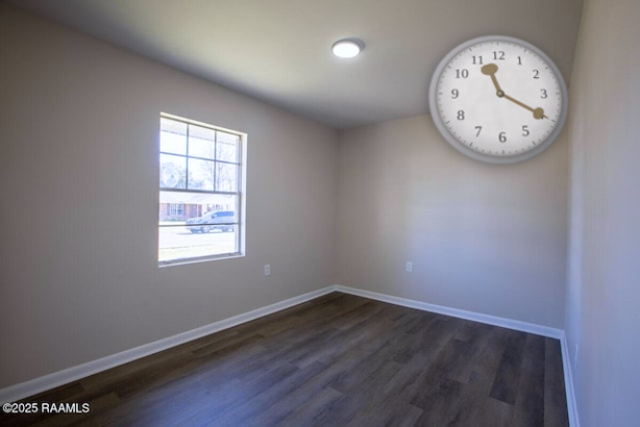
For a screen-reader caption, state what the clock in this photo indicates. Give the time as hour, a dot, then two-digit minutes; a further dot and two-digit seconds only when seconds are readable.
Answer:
11.20
